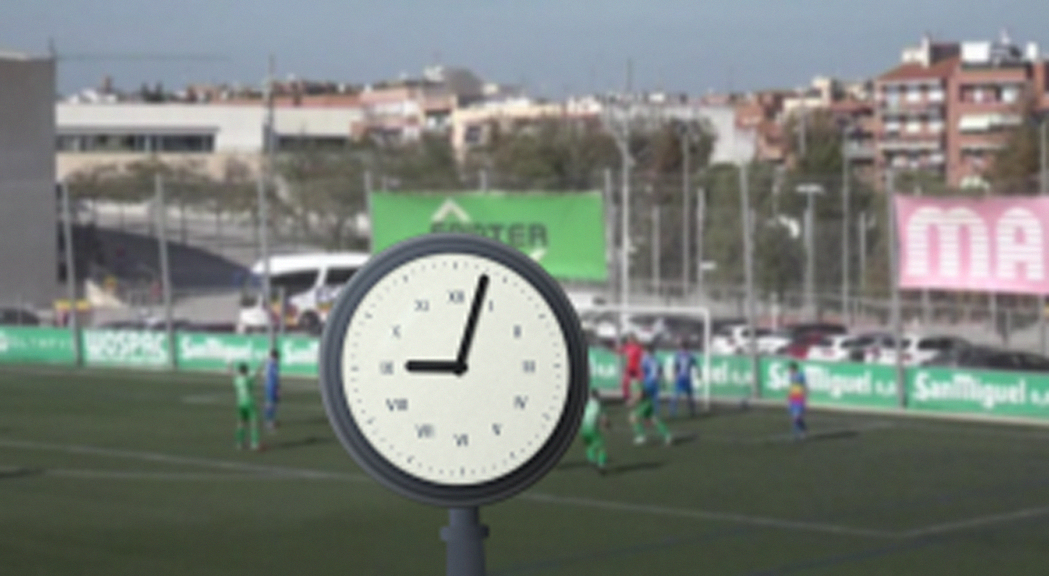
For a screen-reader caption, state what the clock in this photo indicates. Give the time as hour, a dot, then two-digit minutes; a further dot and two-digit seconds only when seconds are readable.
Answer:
9.03
